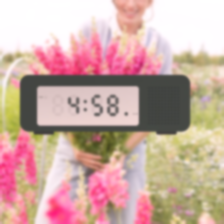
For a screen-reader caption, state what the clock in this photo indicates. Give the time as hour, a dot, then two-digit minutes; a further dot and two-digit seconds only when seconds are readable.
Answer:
4.58
